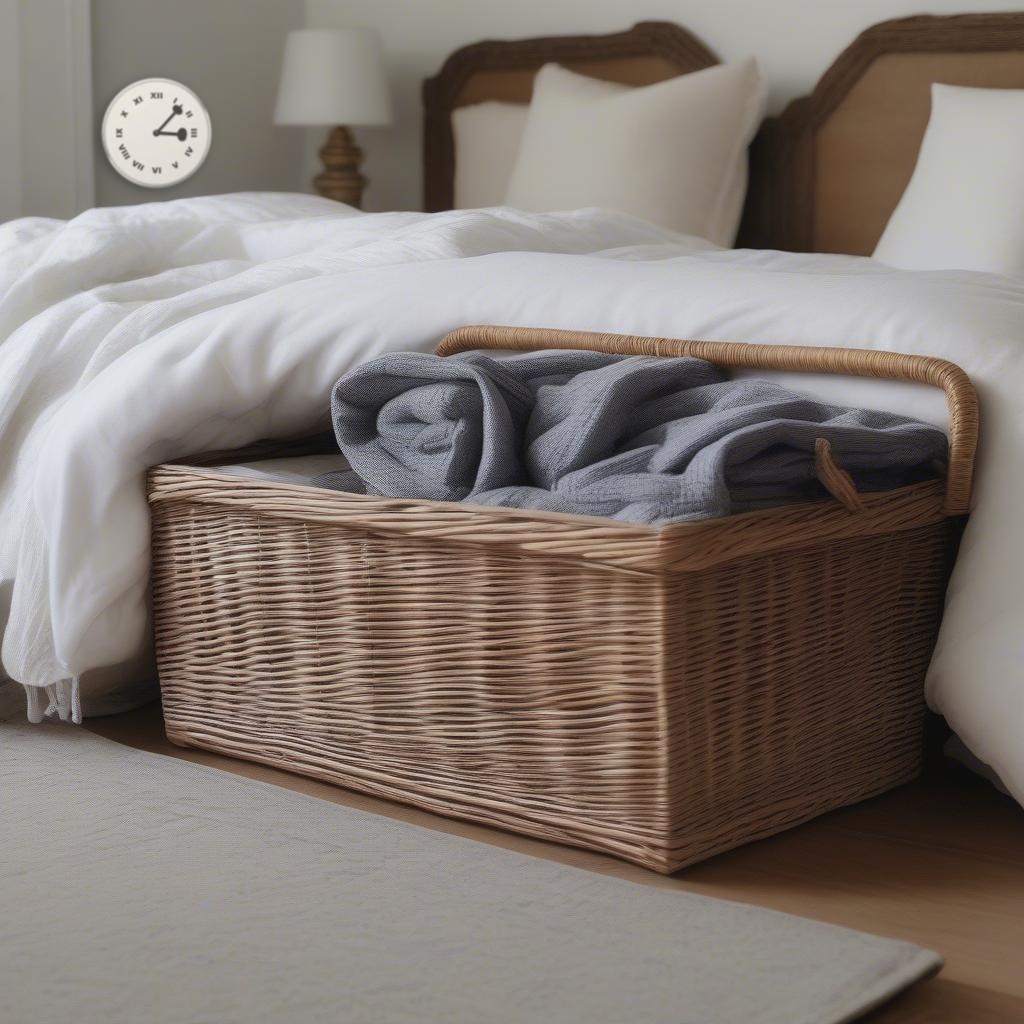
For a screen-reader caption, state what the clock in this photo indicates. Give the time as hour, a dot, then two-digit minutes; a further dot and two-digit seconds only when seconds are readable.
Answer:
3.07
